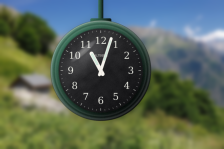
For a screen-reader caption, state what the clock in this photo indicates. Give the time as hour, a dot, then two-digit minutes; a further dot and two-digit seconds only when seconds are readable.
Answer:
11.03
